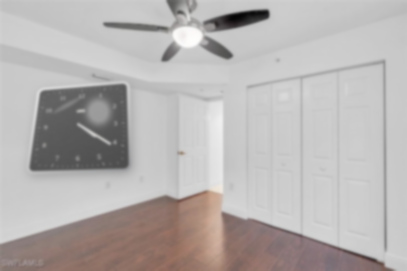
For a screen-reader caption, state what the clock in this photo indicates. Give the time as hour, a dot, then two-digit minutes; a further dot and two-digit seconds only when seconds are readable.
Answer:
4.21
